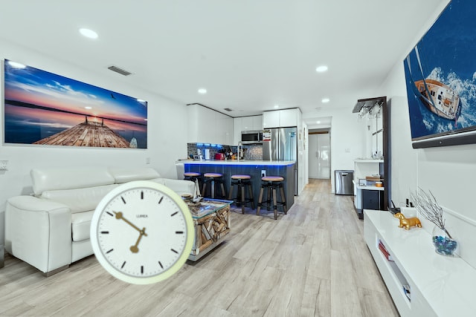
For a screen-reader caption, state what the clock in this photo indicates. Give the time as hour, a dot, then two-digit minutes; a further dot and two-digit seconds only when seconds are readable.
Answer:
6.51
